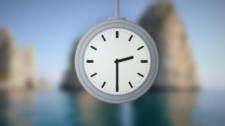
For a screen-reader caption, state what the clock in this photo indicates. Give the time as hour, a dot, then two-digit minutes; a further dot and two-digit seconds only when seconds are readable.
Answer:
2.30
